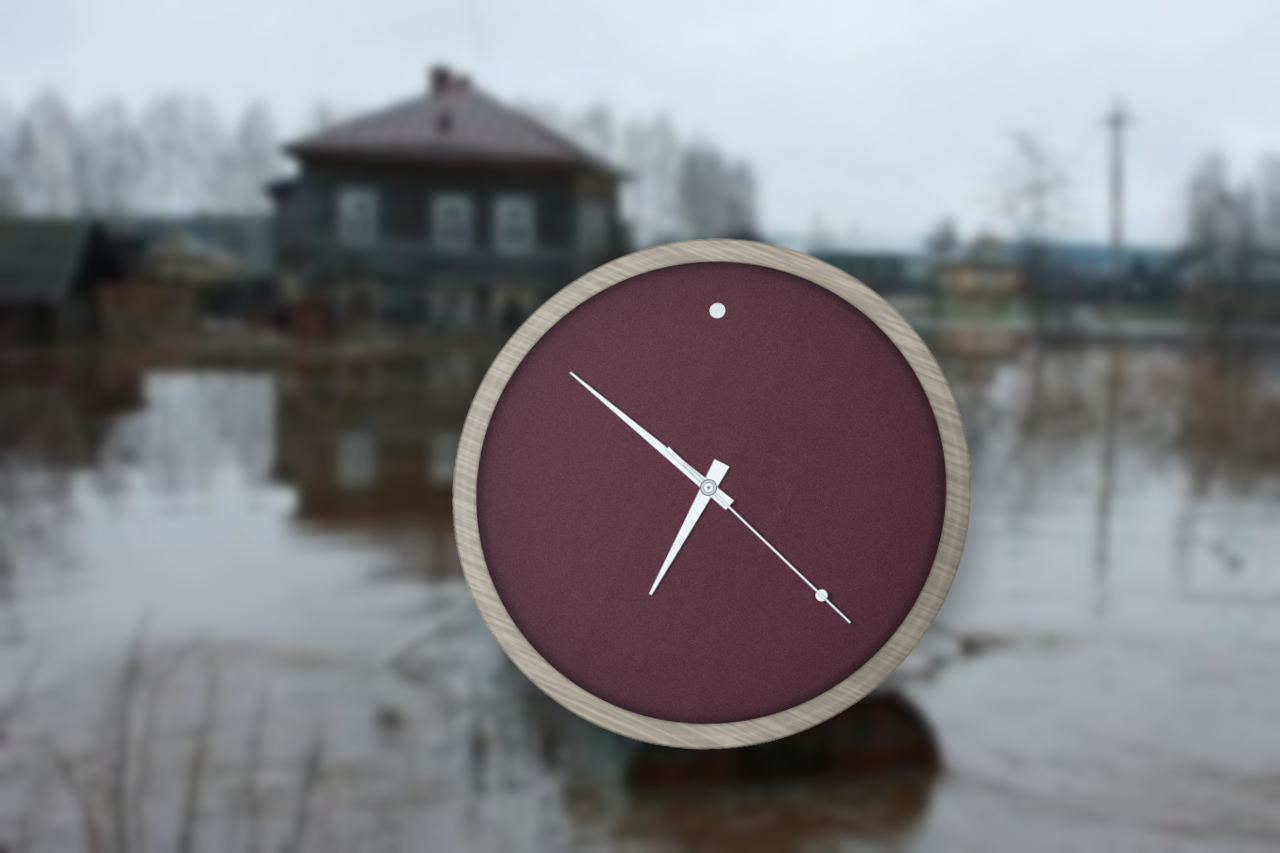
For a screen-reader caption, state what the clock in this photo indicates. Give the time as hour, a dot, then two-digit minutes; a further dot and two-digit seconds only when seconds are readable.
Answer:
6.51.22
